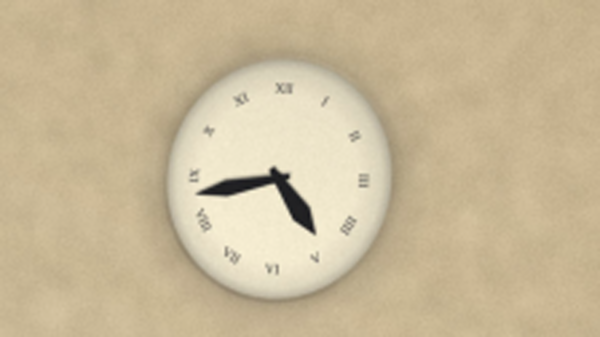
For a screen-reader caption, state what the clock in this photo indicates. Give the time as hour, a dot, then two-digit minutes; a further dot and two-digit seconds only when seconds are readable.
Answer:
4.43
